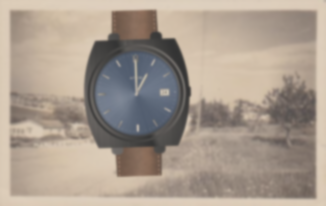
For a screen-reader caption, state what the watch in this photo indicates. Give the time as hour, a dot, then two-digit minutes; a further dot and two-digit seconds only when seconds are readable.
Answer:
1.00
